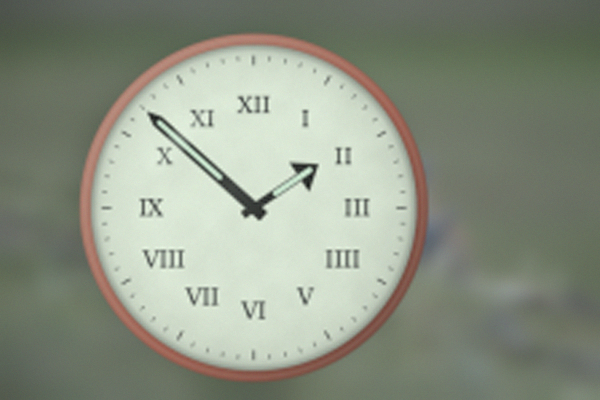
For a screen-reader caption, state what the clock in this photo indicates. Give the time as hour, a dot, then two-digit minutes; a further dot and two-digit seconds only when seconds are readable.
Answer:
1.52
